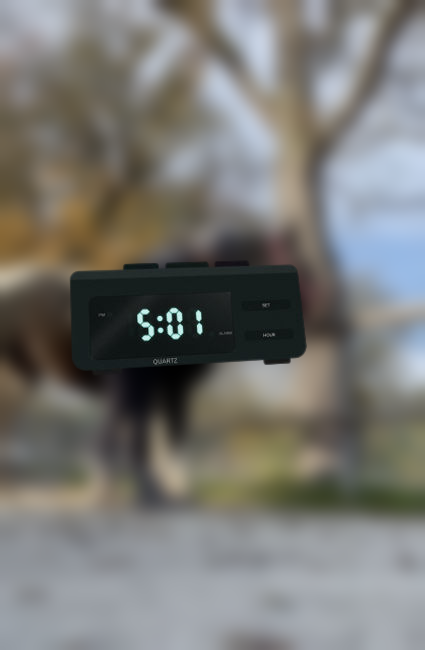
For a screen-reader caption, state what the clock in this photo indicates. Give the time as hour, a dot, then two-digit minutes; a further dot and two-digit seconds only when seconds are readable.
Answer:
5.01
